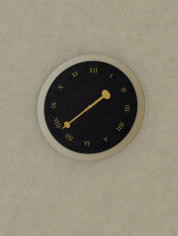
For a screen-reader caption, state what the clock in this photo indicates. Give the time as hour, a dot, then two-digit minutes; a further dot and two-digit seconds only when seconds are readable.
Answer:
1.38
